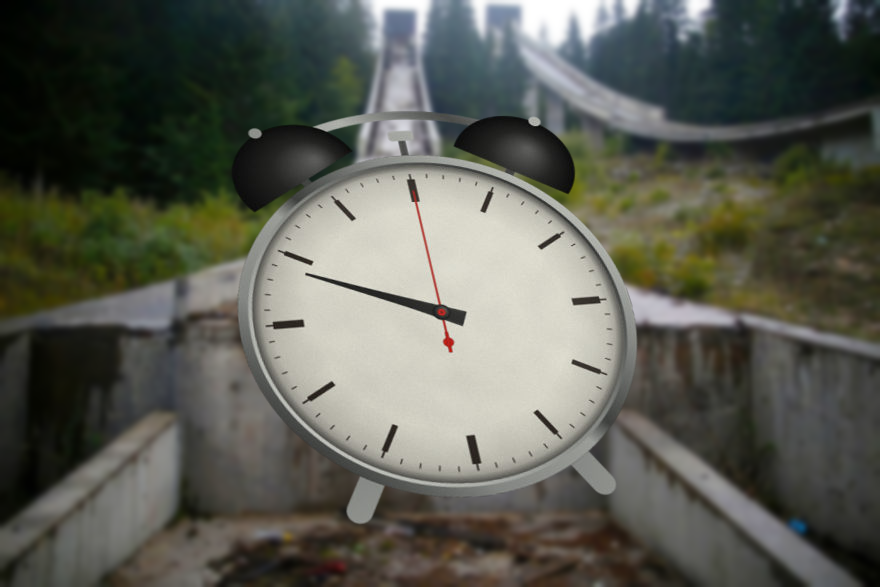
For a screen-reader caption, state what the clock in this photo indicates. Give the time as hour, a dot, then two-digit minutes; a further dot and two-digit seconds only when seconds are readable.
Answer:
9.49.00
